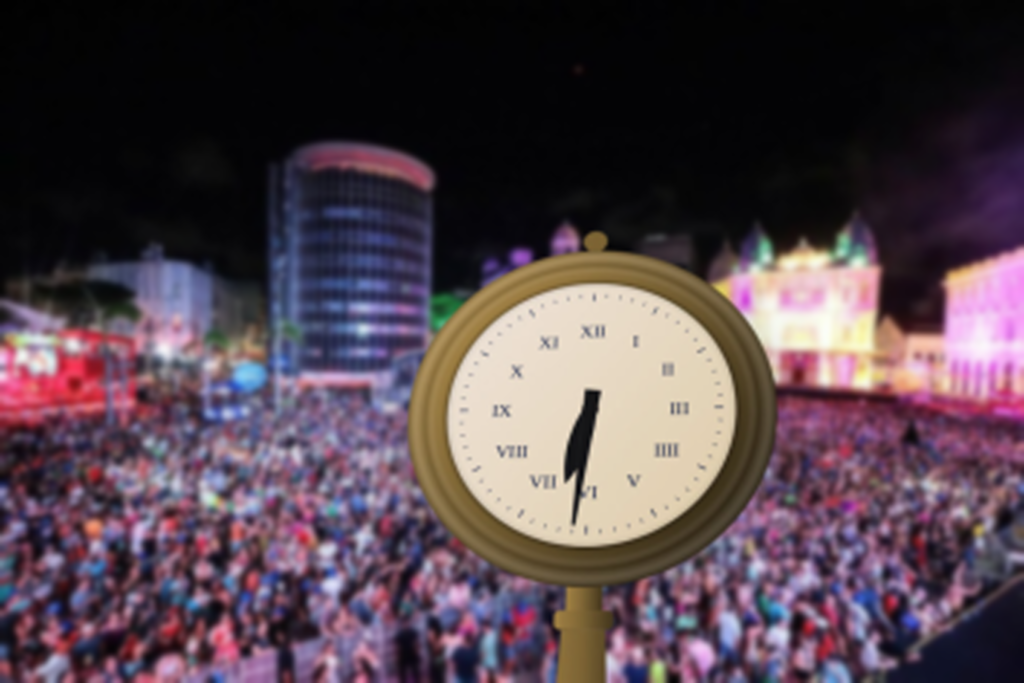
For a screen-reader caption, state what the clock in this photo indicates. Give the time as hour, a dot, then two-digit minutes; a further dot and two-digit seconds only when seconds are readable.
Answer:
6.31
